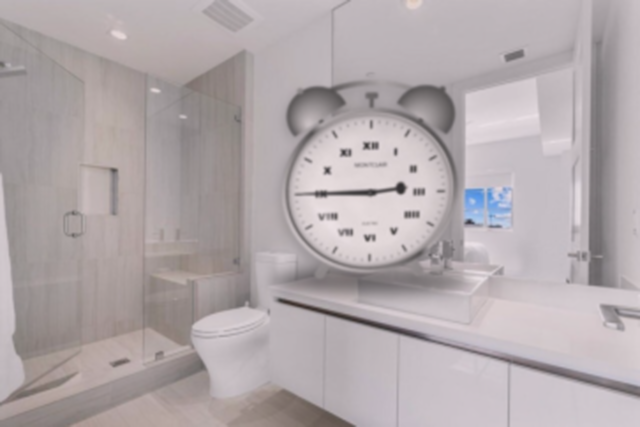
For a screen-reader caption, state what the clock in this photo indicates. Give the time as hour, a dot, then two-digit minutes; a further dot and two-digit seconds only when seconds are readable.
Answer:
2.45
